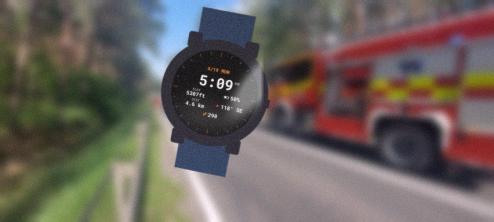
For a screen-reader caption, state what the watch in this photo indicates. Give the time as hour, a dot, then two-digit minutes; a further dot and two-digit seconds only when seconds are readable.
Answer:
5.09
